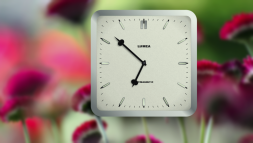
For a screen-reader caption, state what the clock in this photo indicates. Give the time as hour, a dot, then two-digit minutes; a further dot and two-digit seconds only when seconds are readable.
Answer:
6.52
